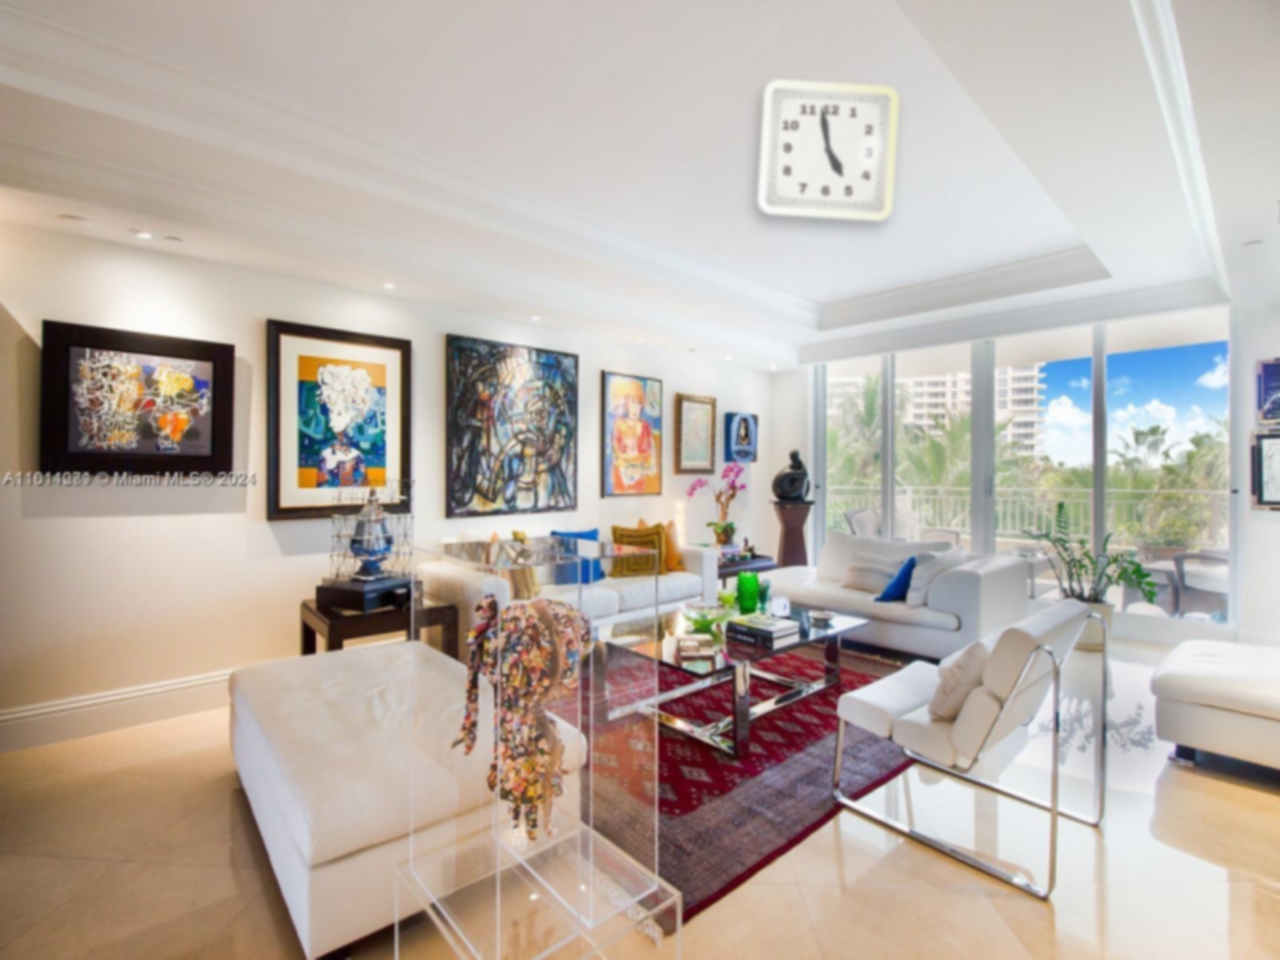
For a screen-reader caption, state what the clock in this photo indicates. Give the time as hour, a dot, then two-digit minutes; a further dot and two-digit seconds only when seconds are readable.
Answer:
4.58
